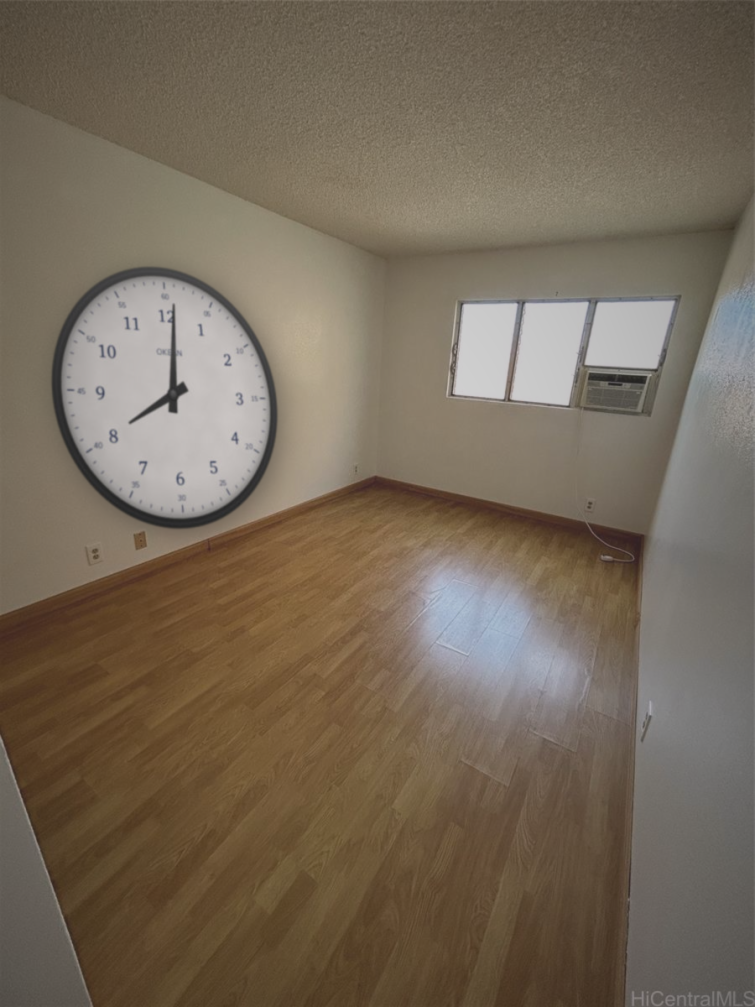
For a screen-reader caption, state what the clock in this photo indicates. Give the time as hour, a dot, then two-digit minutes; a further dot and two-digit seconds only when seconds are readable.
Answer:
8.01
